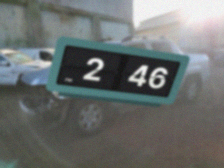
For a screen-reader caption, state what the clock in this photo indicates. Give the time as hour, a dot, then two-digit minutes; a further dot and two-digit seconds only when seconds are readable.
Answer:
2.46
